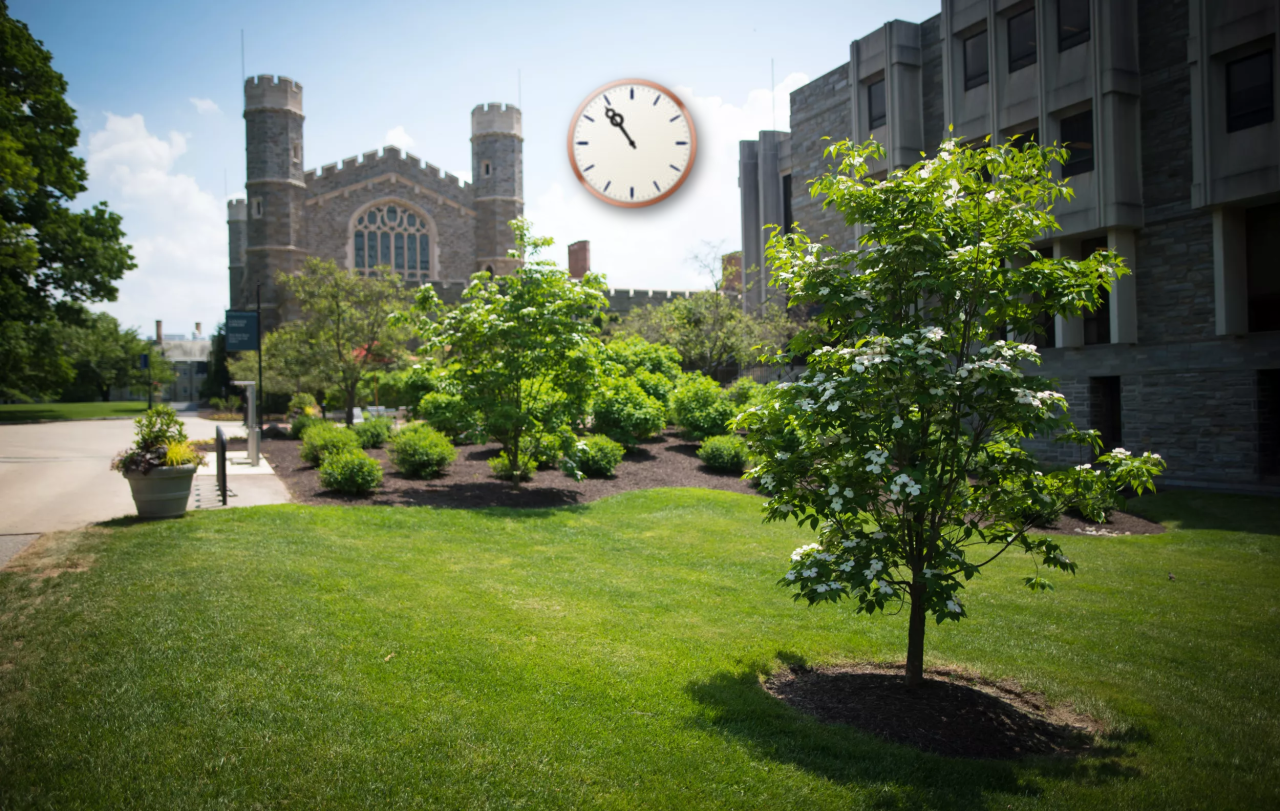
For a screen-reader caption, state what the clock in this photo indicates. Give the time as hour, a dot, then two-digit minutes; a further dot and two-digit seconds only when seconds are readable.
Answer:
10.54
